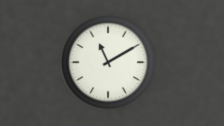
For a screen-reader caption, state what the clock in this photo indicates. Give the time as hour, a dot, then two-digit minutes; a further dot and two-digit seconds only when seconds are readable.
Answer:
11.10
